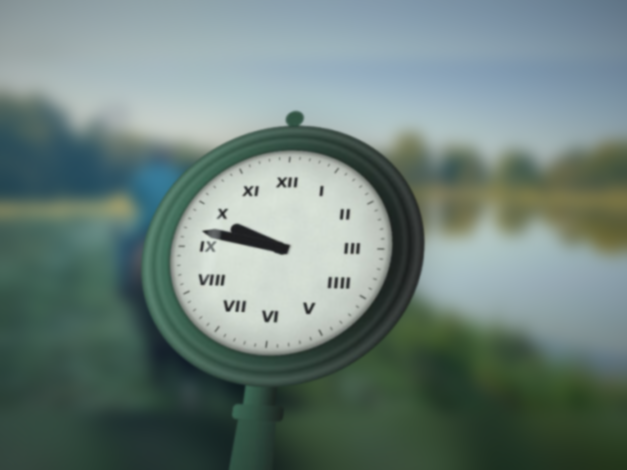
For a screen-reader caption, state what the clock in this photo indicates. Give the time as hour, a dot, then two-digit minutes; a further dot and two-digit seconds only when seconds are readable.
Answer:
9.47
